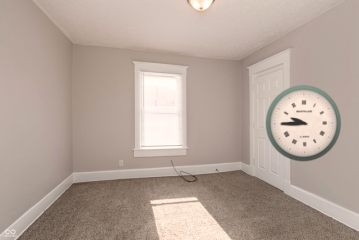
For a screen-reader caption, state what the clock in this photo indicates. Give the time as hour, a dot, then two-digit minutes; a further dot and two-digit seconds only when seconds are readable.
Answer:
9.45
